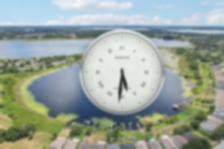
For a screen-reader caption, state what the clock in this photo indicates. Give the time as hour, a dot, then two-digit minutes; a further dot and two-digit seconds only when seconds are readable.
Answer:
5.31
